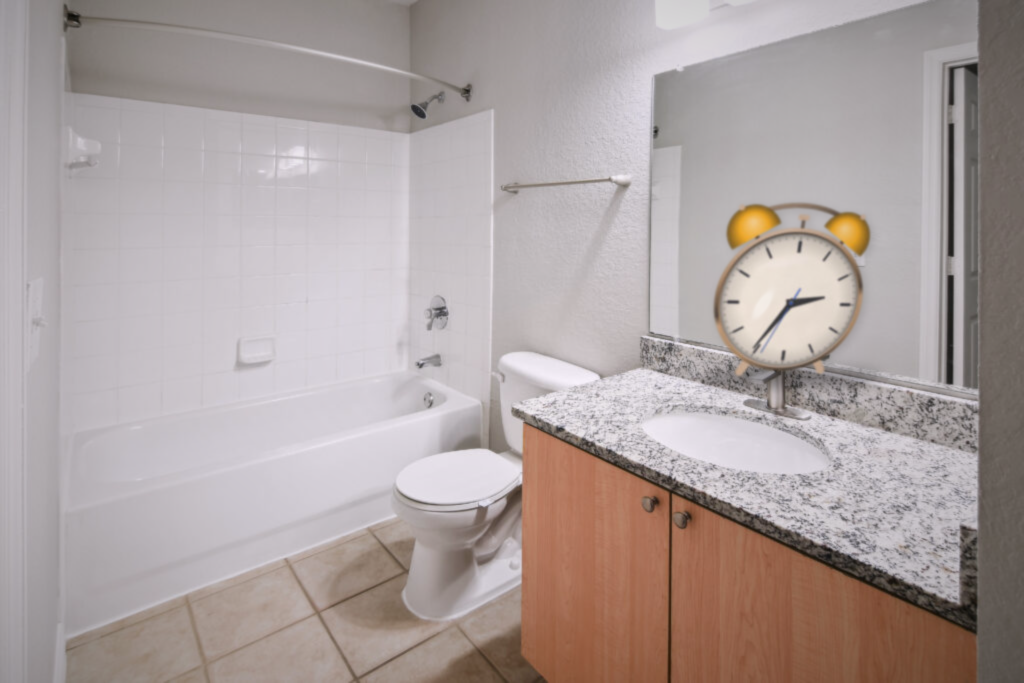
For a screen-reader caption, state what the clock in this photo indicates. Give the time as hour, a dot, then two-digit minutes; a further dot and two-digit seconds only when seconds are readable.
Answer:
2.35.34
